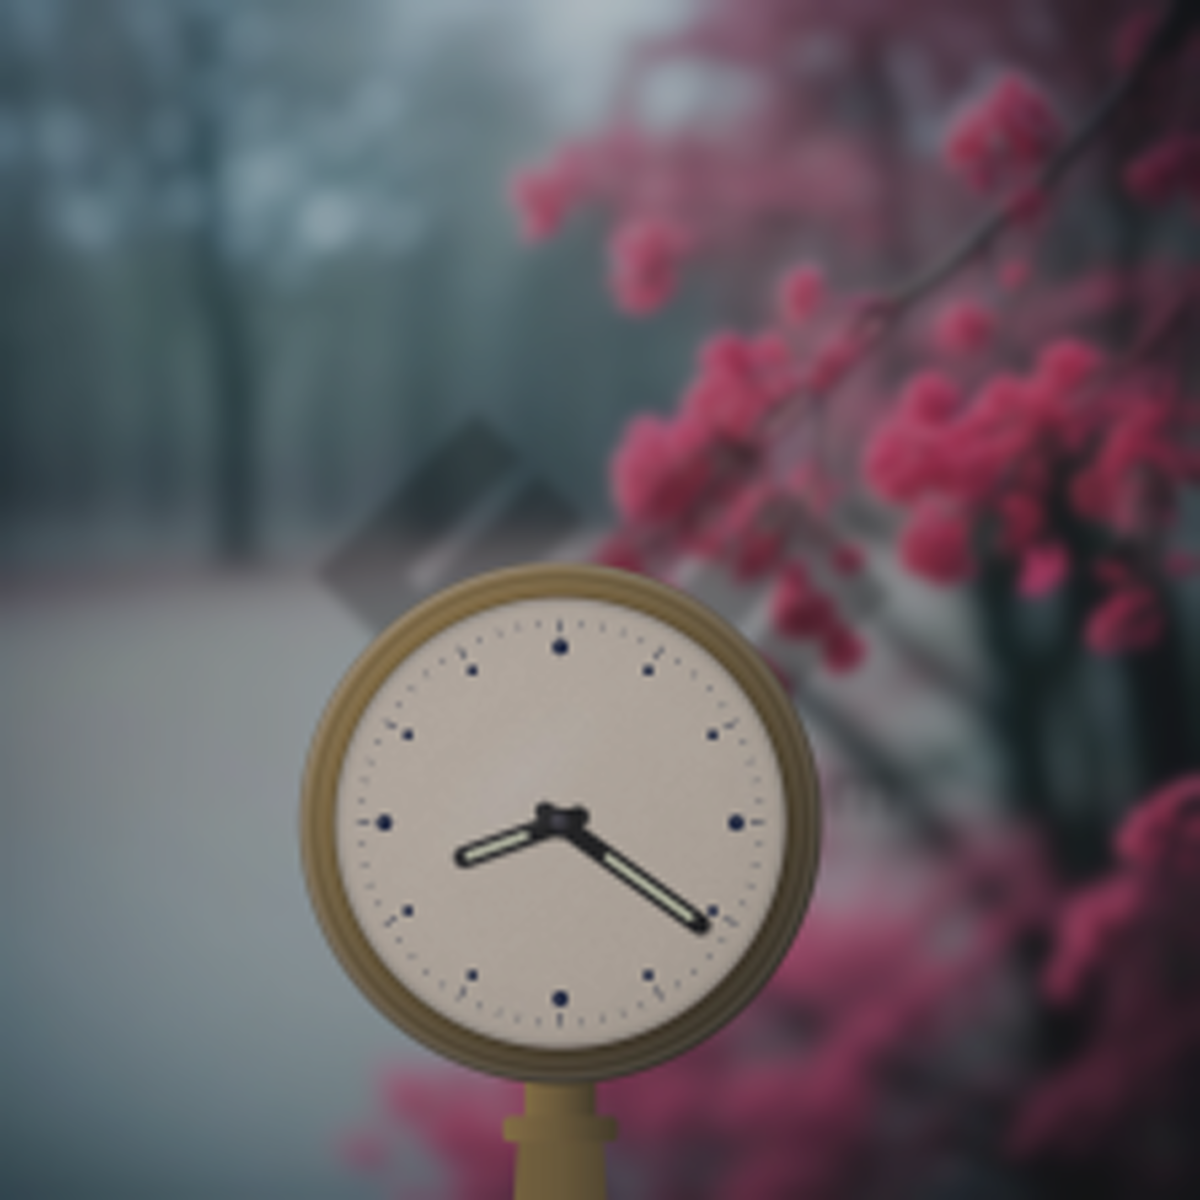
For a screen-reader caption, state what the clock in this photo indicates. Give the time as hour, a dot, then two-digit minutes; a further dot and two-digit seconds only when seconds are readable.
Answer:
8.21
